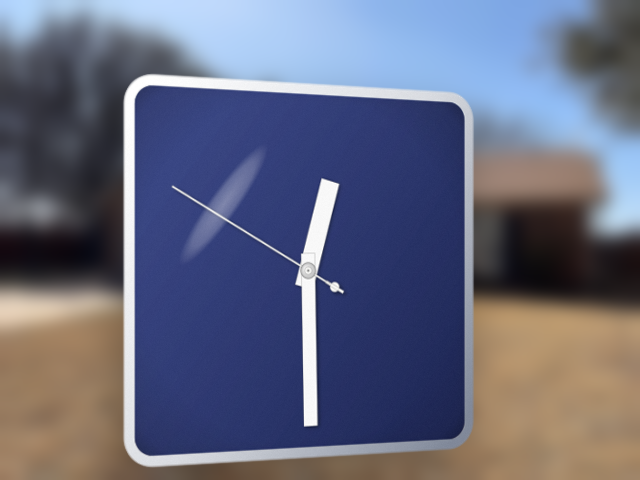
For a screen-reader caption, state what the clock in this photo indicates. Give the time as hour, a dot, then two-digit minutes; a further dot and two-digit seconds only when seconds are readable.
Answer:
12.29.50
